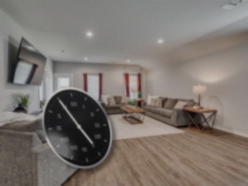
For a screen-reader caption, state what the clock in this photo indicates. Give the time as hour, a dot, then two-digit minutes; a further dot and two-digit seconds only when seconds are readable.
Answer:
4.55
